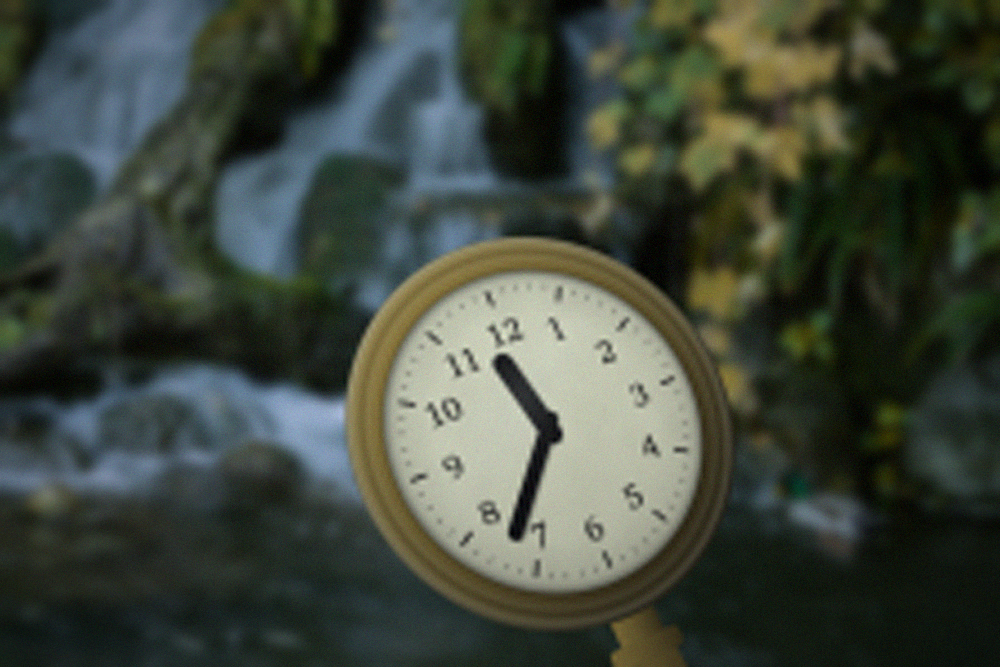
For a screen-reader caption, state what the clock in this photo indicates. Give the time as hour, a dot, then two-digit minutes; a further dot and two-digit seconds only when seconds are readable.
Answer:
11.37
